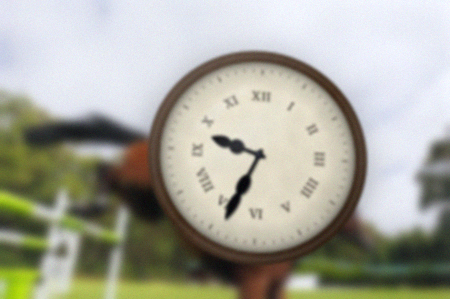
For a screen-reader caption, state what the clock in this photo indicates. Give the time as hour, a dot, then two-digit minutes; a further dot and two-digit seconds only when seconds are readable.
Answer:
9.34
